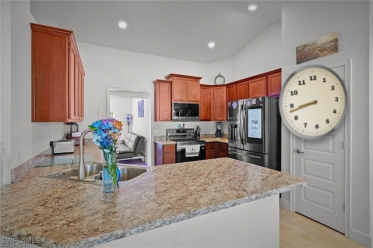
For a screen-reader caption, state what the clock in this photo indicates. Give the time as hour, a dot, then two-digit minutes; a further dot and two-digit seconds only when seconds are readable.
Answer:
8.43
